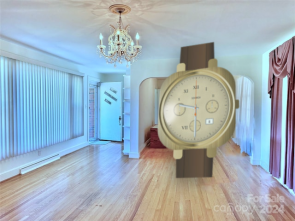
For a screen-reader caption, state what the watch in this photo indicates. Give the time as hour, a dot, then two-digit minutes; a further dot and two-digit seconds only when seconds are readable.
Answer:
9.30
